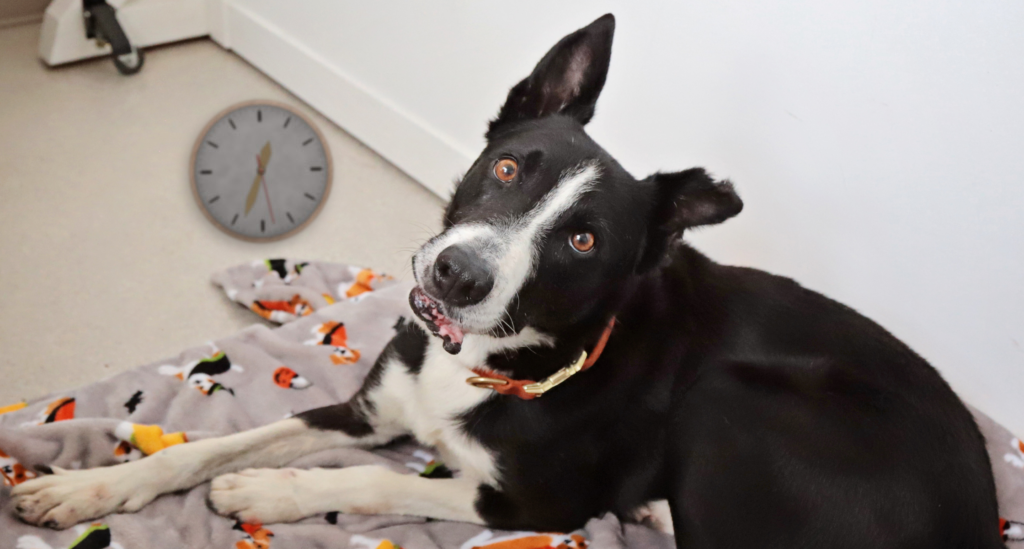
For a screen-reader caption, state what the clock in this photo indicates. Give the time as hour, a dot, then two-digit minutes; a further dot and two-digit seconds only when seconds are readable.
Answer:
12.33.28
